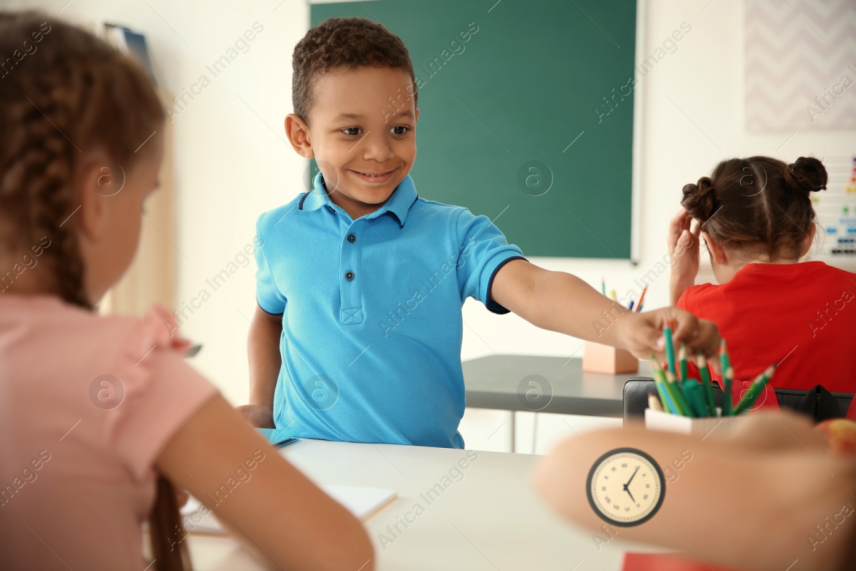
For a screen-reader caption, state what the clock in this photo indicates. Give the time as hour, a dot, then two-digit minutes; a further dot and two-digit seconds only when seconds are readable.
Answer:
5.06
